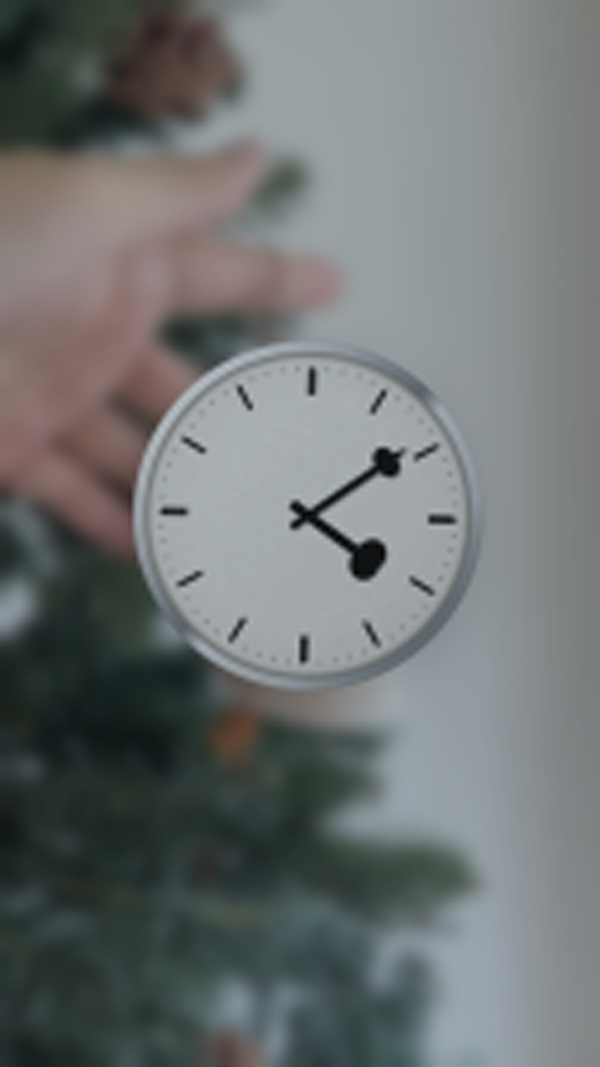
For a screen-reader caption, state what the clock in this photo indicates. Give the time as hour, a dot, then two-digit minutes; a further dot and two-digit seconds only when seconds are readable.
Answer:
4.09
